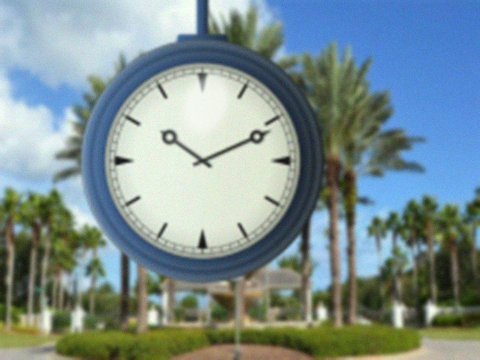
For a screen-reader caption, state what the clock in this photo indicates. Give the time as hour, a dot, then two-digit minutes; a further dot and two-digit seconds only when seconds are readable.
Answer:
10.11
